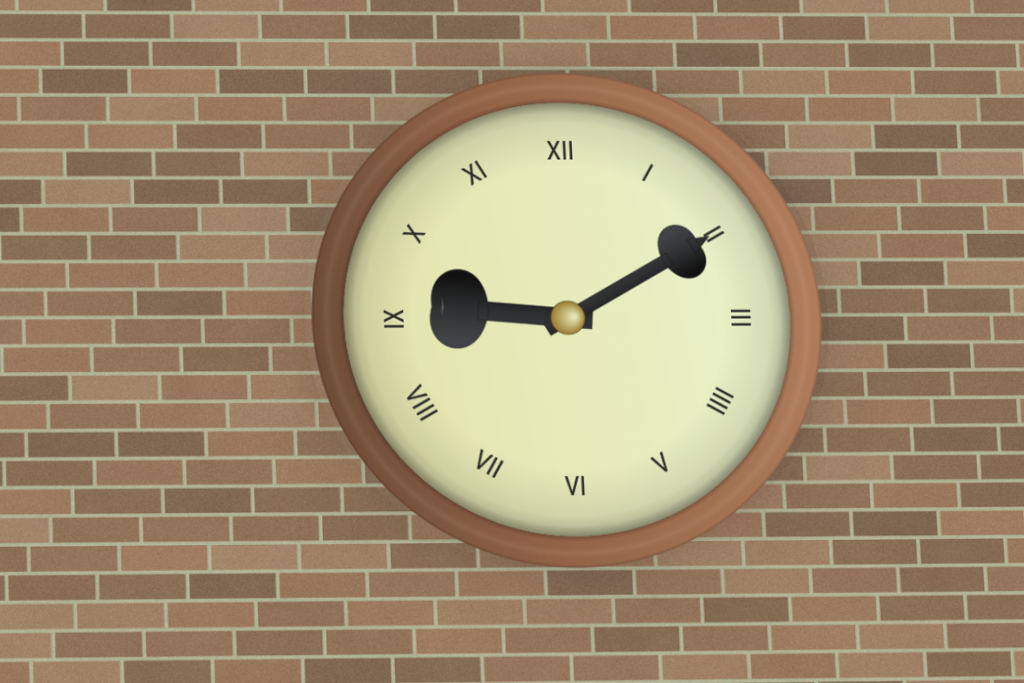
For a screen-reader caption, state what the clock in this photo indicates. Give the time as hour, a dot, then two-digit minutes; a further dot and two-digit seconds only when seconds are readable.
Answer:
9.10
